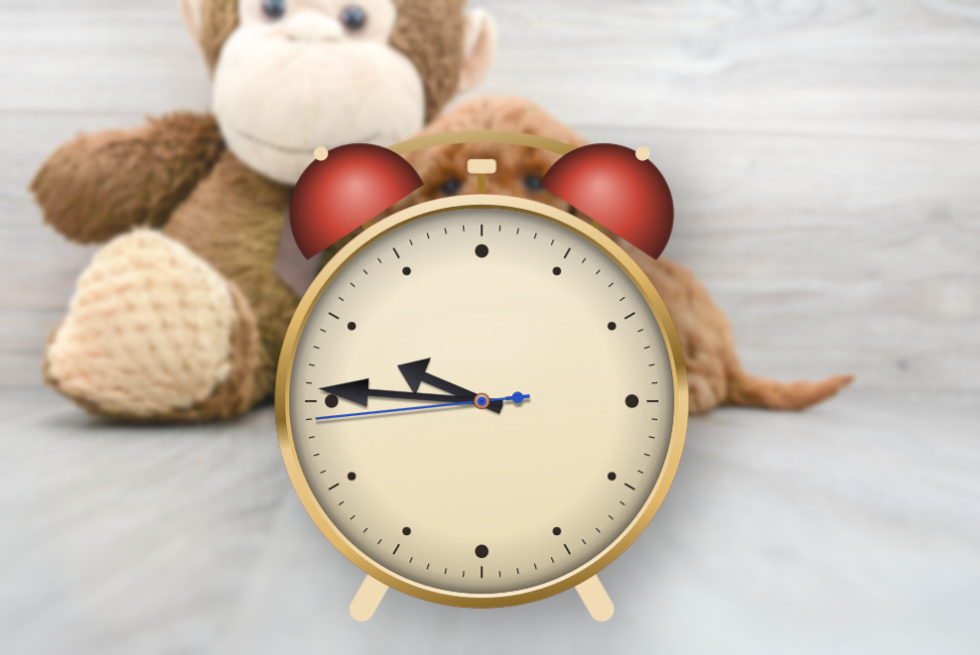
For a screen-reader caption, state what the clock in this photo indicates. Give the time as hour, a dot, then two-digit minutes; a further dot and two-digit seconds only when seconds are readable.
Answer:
9.45.44
